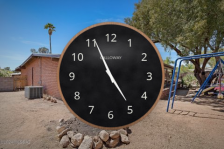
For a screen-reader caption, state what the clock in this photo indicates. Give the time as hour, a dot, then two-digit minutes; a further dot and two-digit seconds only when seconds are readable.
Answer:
4.56
